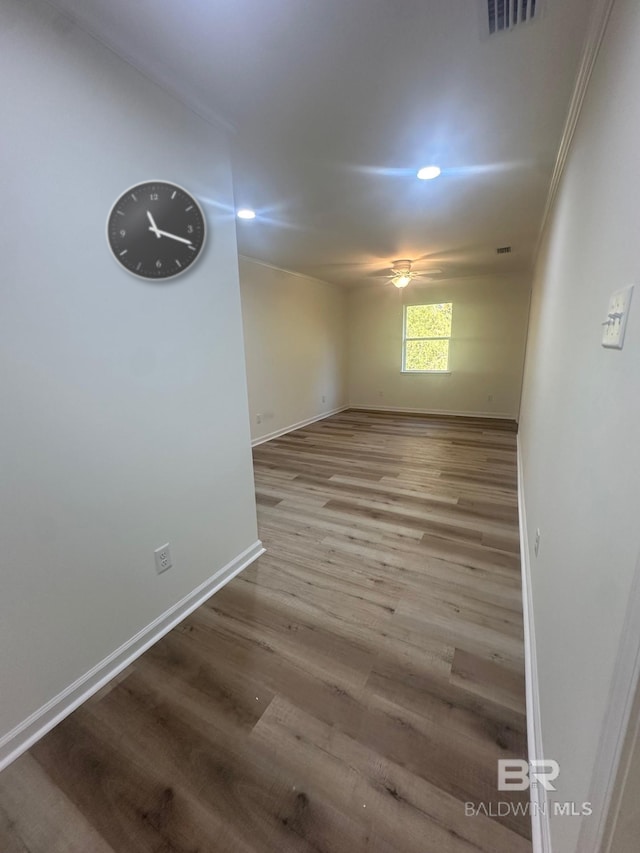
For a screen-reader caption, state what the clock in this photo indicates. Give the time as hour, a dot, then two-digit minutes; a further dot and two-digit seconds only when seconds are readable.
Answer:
11.19
